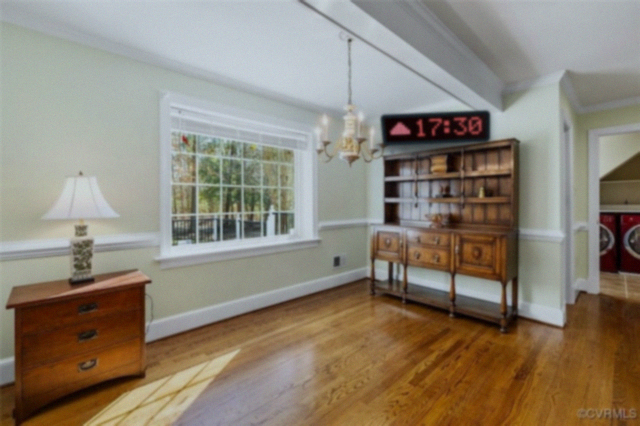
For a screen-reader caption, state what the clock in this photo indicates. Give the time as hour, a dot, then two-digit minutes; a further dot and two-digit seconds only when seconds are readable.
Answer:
17.30
